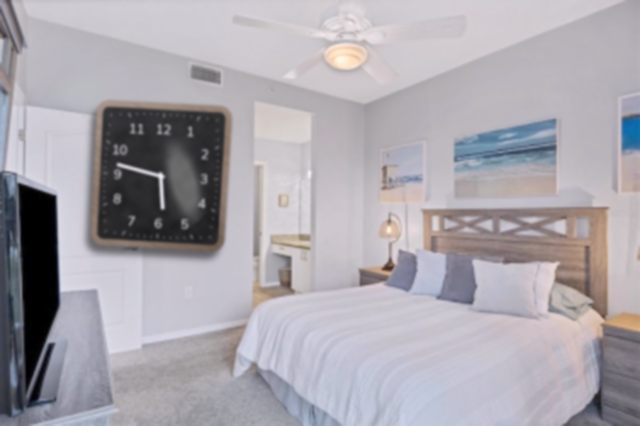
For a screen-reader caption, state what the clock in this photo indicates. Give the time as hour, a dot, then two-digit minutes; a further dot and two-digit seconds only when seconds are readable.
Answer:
5.47
